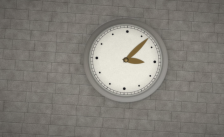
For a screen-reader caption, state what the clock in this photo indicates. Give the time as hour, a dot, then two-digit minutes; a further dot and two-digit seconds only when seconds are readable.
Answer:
3.07
